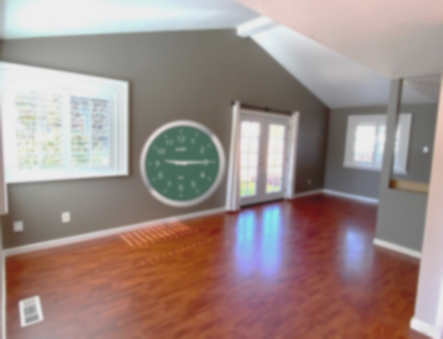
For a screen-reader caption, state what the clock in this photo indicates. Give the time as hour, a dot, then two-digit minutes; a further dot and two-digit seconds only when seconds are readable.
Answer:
9.15
